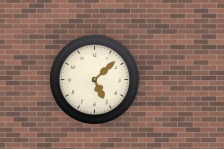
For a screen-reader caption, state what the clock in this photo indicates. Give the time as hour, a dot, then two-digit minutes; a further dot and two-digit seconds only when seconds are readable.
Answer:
5.08
